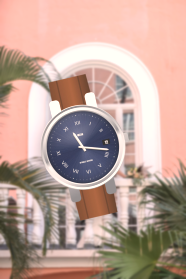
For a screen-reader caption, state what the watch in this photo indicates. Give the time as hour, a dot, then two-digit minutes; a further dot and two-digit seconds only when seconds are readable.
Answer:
11.18
